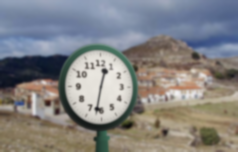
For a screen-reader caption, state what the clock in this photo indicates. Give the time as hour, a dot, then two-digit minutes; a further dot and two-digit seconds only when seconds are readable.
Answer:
12.32
